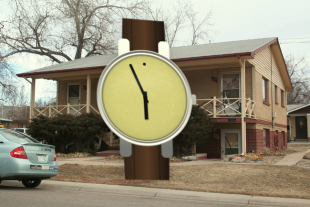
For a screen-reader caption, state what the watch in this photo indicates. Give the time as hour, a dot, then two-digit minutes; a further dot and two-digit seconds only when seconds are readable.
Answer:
5.56
